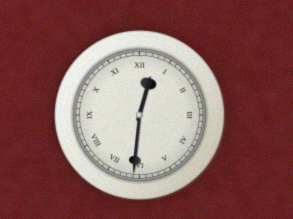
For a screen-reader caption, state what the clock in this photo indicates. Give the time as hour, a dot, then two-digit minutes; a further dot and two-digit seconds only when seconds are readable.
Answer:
12.31
